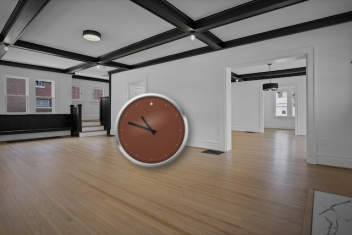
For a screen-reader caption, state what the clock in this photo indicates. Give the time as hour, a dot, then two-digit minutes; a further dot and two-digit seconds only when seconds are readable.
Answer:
10.48
